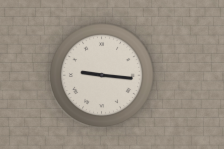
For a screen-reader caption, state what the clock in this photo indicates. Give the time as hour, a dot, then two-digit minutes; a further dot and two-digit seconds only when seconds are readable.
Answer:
9.16
